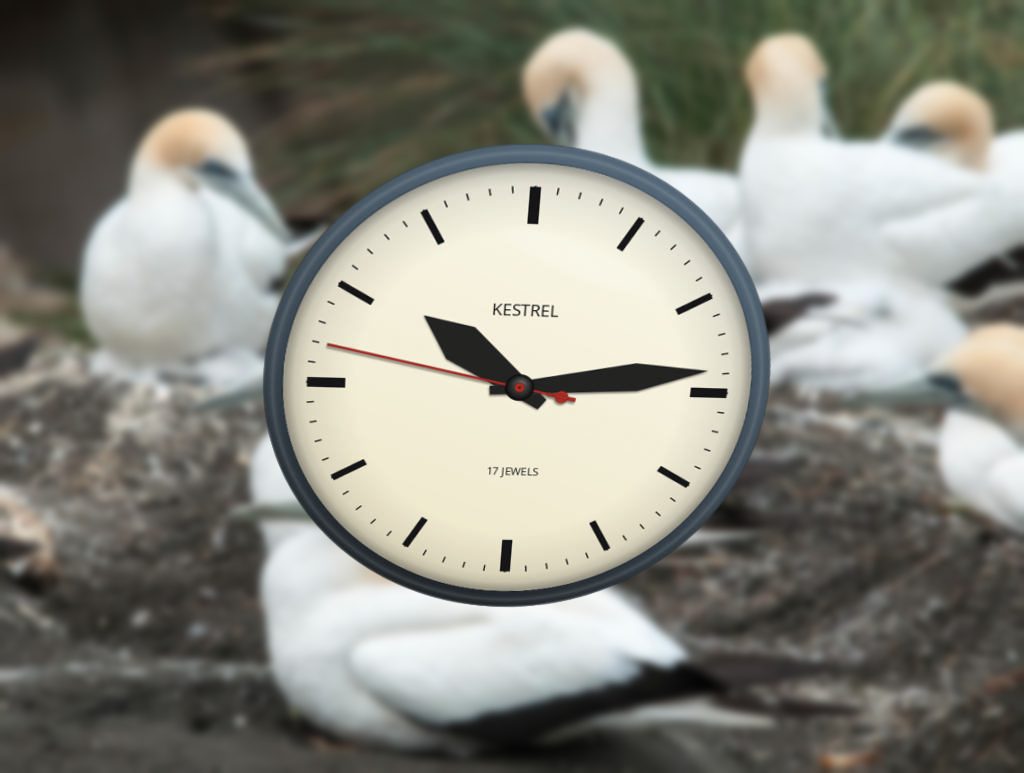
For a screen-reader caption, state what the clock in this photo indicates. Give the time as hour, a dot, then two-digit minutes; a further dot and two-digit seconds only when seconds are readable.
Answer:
10.13.47
